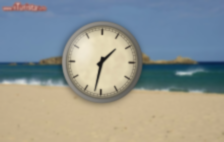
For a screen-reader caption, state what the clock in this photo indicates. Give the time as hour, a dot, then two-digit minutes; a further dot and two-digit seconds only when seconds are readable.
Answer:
1.32
